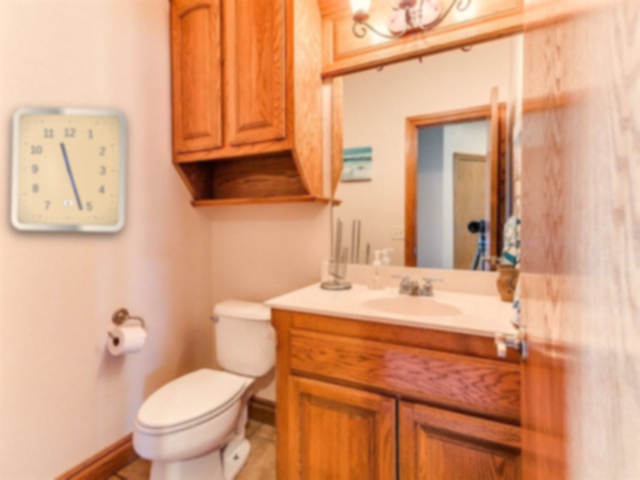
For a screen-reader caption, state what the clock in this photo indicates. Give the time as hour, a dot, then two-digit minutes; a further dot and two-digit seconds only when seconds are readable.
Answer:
11.27
